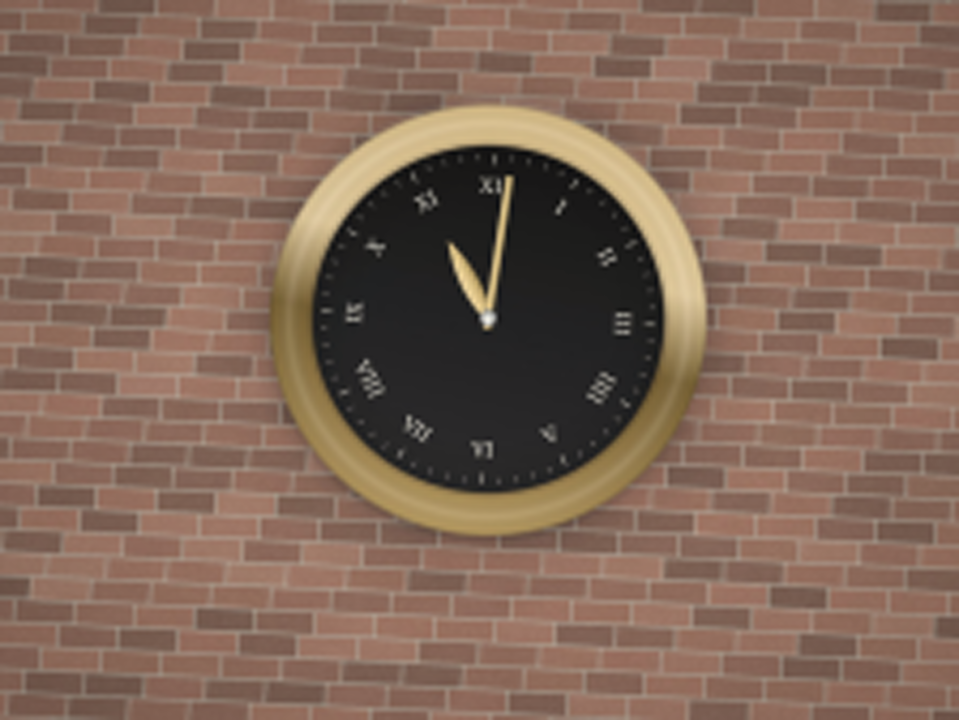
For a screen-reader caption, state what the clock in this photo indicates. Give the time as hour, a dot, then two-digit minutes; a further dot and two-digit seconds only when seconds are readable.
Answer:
11.01
